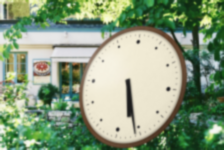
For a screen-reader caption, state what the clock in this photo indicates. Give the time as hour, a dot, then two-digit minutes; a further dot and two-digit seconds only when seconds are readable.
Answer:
5.26
